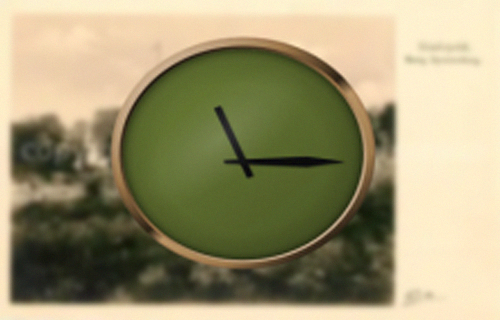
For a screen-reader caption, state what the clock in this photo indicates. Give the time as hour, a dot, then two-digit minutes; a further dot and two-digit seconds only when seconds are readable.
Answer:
11.15
